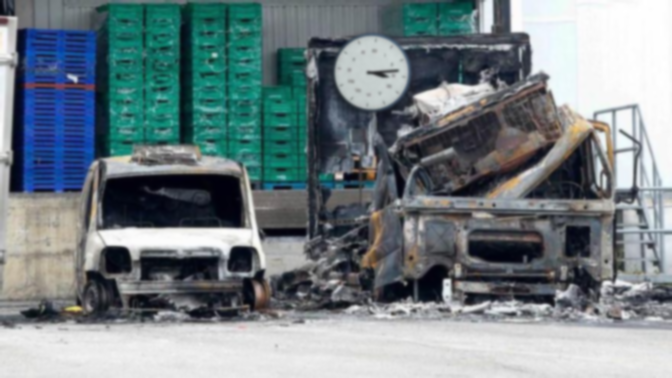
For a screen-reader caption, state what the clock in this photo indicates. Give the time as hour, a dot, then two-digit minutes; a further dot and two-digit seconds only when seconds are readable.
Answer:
3.13
